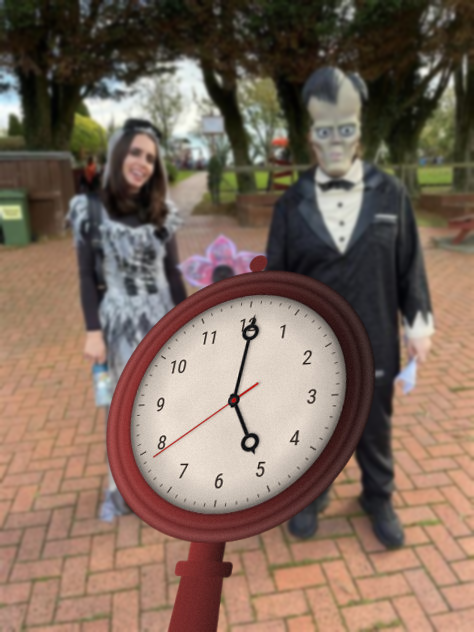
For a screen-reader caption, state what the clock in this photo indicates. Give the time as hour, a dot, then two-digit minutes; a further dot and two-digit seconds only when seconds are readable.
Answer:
5.00.39
